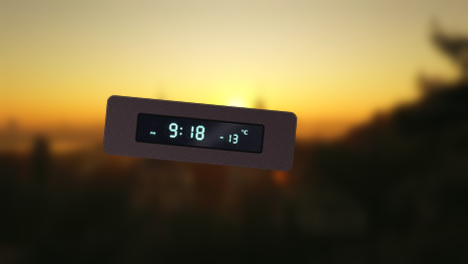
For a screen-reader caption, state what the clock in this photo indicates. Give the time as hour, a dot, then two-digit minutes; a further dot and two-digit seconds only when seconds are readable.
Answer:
9.18
